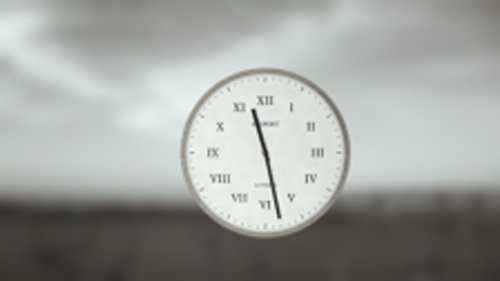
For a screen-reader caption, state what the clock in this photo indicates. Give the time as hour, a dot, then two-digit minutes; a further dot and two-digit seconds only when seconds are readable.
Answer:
11.28
